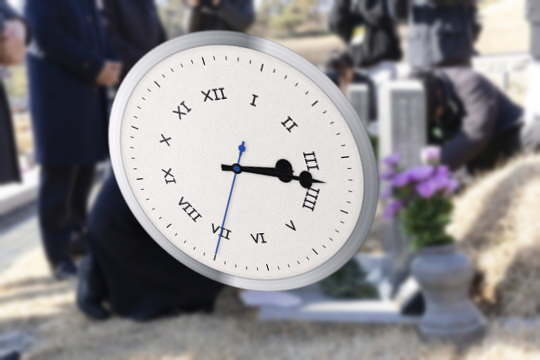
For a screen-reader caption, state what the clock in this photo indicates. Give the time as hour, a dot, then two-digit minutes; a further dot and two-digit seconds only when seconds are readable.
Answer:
3.17.35
